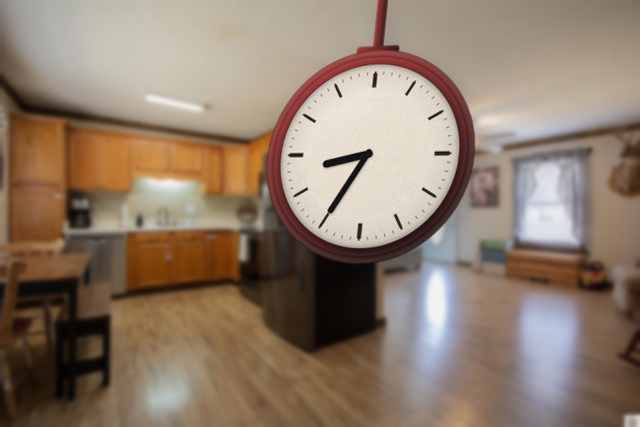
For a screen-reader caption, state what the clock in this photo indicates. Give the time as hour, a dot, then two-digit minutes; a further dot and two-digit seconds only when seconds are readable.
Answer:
8.35
